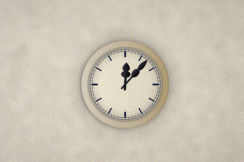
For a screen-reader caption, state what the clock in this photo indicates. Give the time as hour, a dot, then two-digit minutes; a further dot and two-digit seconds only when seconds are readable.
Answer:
12.07
